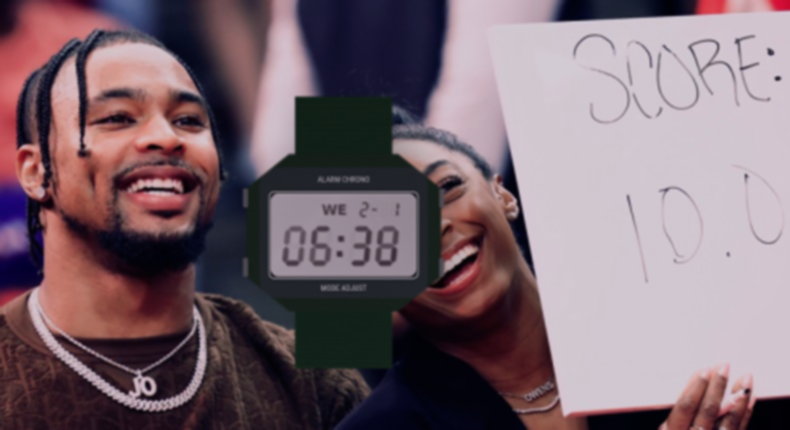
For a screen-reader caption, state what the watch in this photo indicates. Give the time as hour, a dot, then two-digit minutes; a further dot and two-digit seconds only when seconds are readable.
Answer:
6.38
